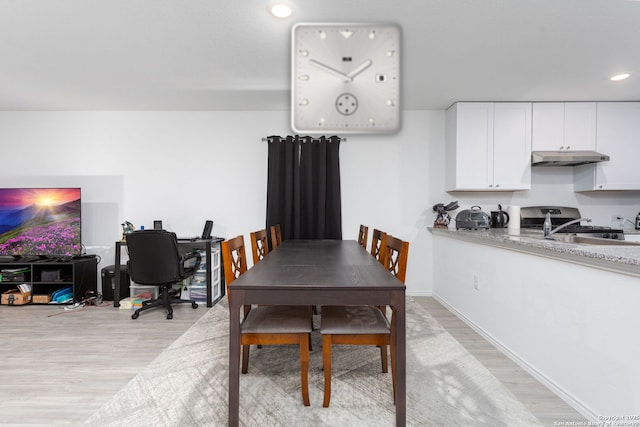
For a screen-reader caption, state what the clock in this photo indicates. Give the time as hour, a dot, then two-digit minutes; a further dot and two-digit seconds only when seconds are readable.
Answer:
1.49
